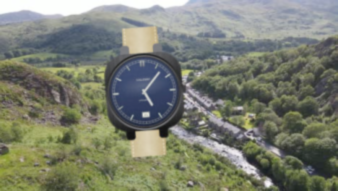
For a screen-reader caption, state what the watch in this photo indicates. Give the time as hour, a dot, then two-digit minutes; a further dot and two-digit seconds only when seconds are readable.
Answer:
5.07
